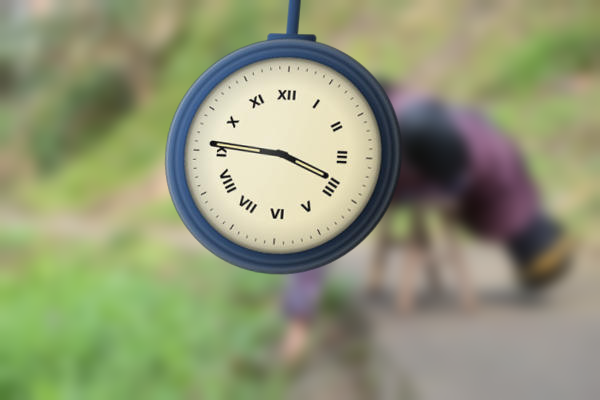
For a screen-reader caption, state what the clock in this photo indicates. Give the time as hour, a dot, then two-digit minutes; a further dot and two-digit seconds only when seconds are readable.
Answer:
3.46
